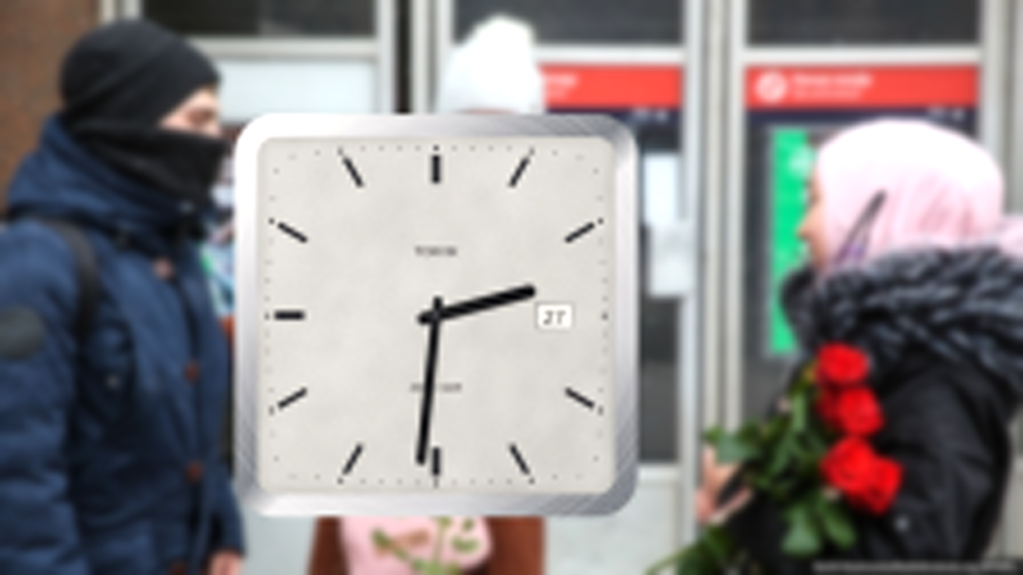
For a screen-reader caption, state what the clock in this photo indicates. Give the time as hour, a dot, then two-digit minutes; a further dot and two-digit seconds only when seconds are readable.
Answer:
2.31
